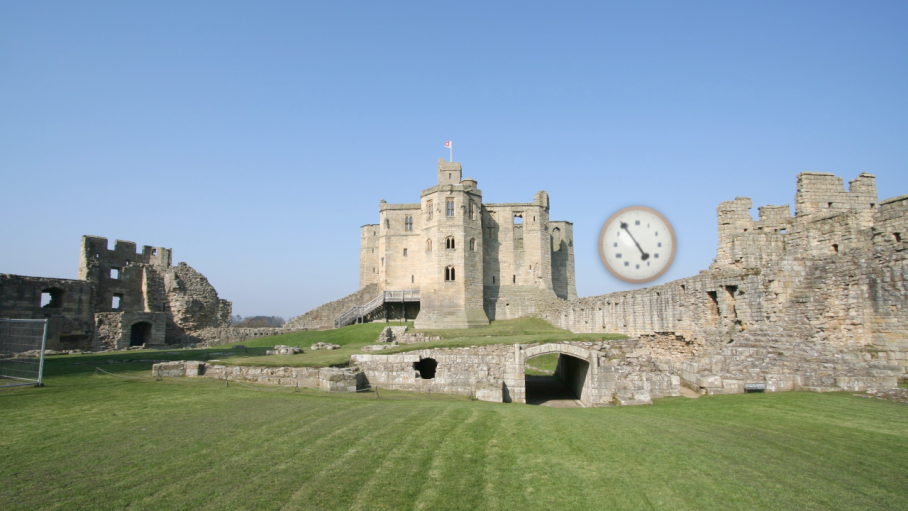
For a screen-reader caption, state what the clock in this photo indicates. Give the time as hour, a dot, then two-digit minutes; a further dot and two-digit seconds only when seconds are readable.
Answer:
4.54
